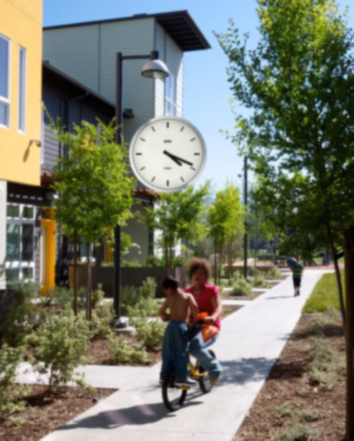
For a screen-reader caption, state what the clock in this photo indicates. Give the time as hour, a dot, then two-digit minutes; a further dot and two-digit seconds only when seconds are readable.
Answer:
4.19
